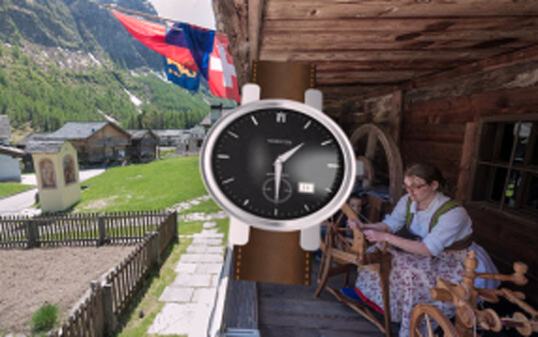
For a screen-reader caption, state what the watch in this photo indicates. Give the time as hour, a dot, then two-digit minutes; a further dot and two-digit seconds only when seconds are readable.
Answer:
1.30
